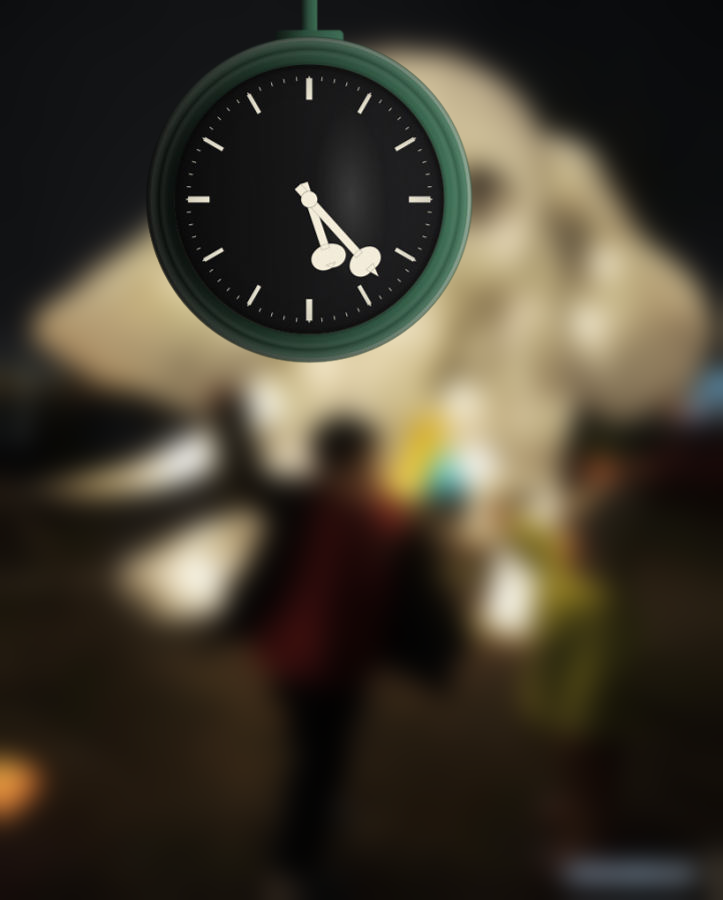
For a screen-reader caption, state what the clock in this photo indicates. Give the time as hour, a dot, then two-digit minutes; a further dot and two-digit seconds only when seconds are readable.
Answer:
5.23
